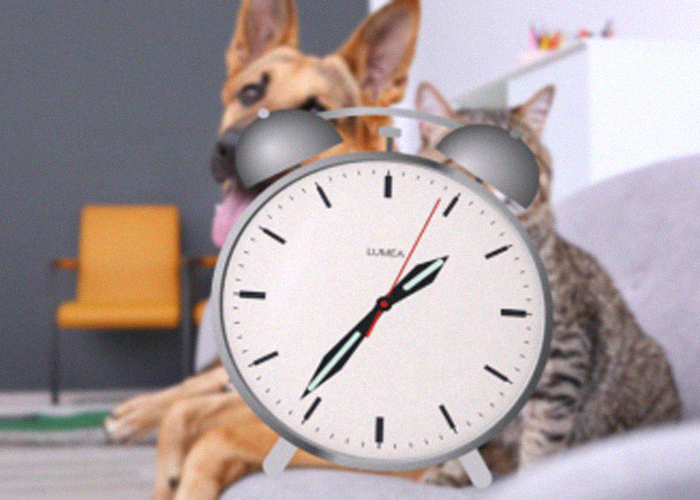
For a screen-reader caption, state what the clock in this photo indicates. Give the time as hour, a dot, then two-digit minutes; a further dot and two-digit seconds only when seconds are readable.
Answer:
1.36.04
